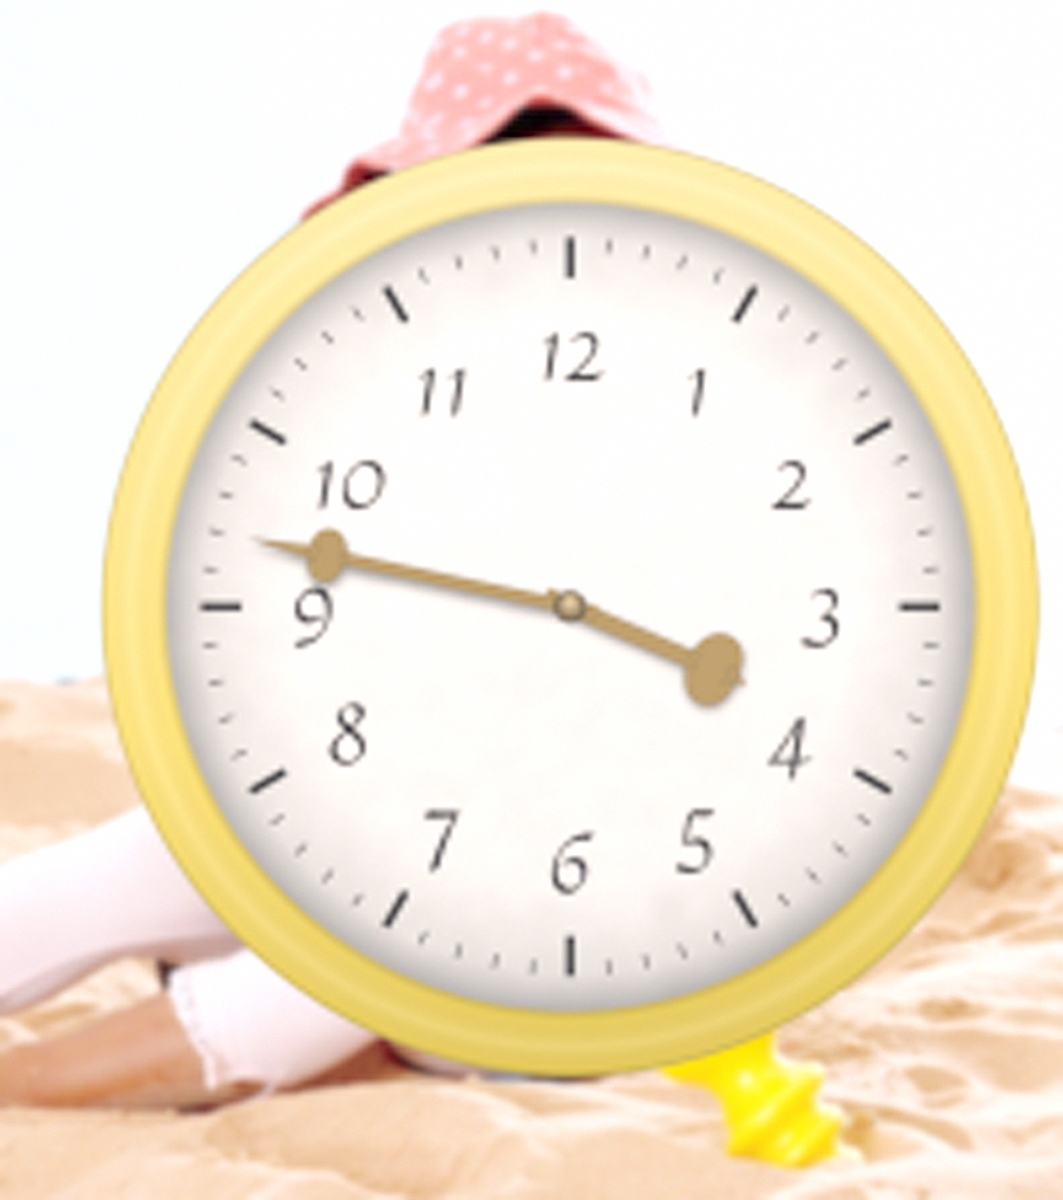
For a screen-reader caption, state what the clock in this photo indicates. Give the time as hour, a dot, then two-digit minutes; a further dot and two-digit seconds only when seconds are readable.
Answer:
3.47
